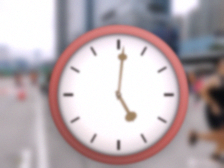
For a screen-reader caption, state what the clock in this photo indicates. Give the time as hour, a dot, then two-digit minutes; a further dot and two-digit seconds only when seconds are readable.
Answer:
5.01
